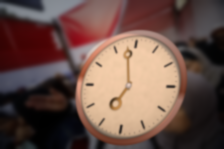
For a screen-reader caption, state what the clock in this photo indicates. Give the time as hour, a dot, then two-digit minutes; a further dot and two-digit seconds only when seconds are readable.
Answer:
6.58
